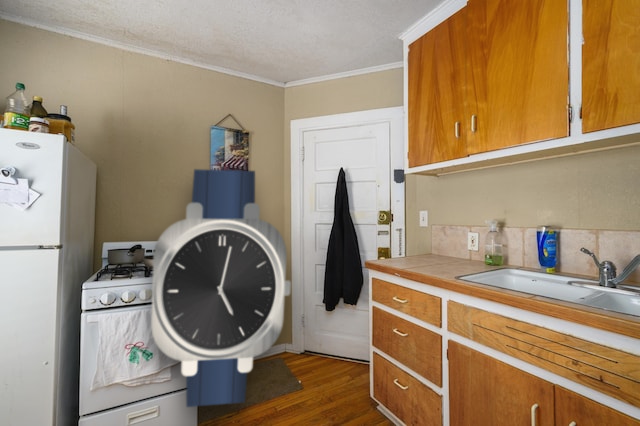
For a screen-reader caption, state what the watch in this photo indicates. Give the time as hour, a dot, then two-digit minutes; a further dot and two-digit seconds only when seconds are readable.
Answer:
5.02
